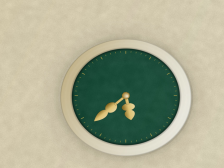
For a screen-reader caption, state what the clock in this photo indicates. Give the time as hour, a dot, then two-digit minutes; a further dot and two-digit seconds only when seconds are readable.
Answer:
5.38
